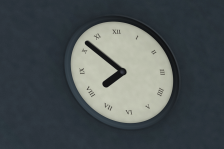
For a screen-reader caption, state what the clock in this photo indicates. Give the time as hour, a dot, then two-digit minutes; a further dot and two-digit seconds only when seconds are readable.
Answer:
7.52
